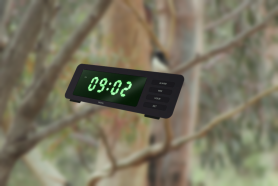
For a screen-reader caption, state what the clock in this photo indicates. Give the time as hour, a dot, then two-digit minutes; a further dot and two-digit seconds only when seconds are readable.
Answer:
9.02
